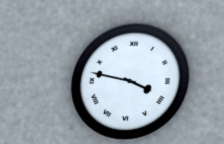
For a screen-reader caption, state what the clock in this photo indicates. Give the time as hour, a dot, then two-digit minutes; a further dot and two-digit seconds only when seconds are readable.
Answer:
3.47
